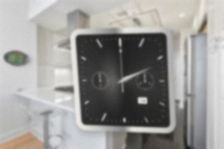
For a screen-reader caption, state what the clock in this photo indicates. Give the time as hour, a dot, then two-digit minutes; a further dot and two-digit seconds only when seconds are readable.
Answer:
2.11
